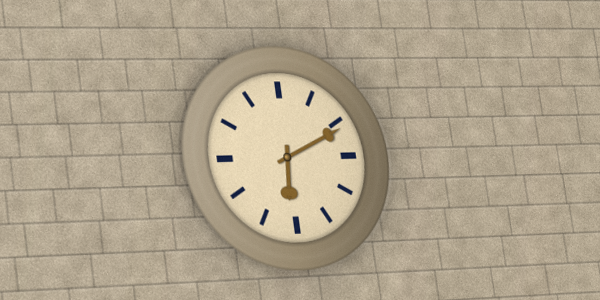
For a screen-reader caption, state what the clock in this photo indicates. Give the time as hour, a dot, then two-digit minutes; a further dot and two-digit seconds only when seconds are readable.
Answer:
6.11
